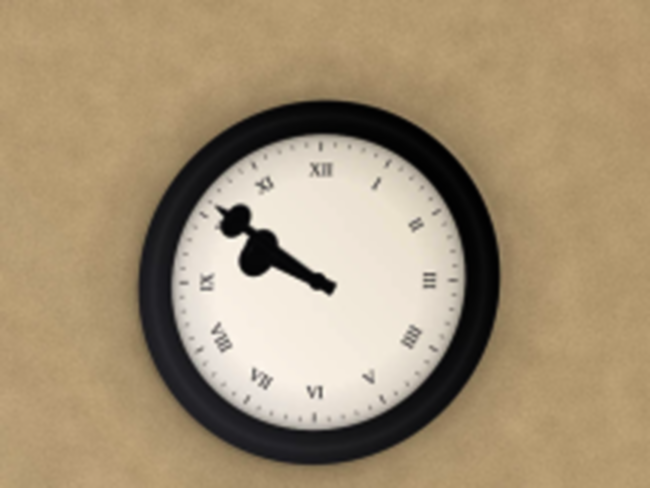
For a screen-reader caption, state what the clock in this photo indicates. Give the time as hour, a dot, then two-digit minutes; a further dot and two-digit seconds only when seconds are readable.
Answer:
9.51
